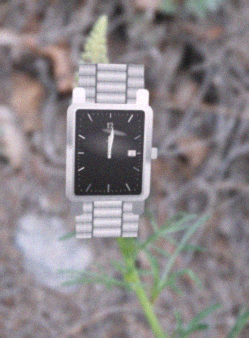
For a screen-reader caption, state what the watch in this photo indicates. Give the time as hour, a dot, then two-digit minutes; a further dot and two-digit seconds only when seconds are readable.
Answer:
12.01
